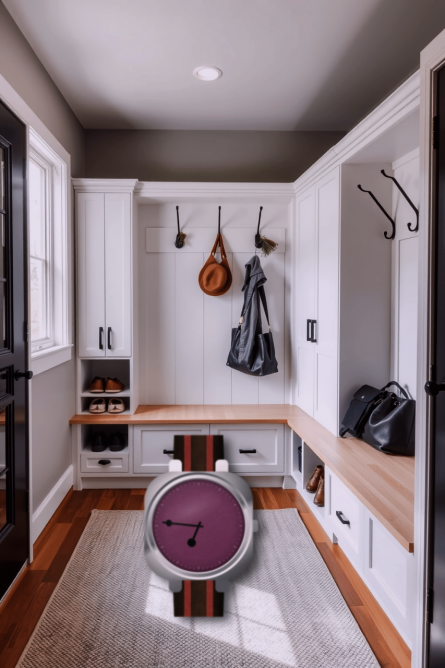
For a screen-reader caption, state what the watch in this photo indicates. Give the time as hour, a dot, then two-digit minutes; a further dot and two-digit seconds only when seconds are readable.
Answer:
6.46
